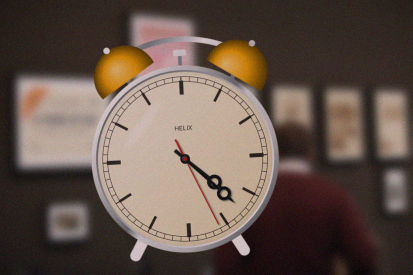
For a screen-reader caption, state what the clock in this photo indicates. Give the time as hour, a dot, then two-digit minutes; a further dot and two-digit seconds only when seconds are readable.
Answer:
4.22.26
